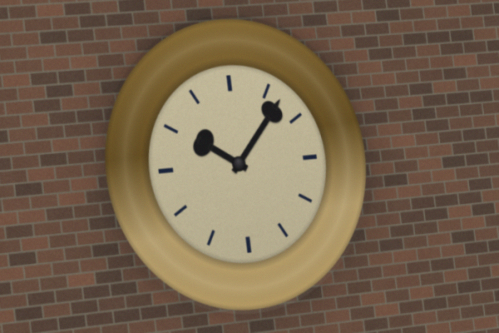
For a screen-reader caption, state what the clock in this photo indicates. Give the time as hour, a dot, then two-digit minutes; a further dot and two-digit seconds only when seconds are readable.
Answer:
10.07
